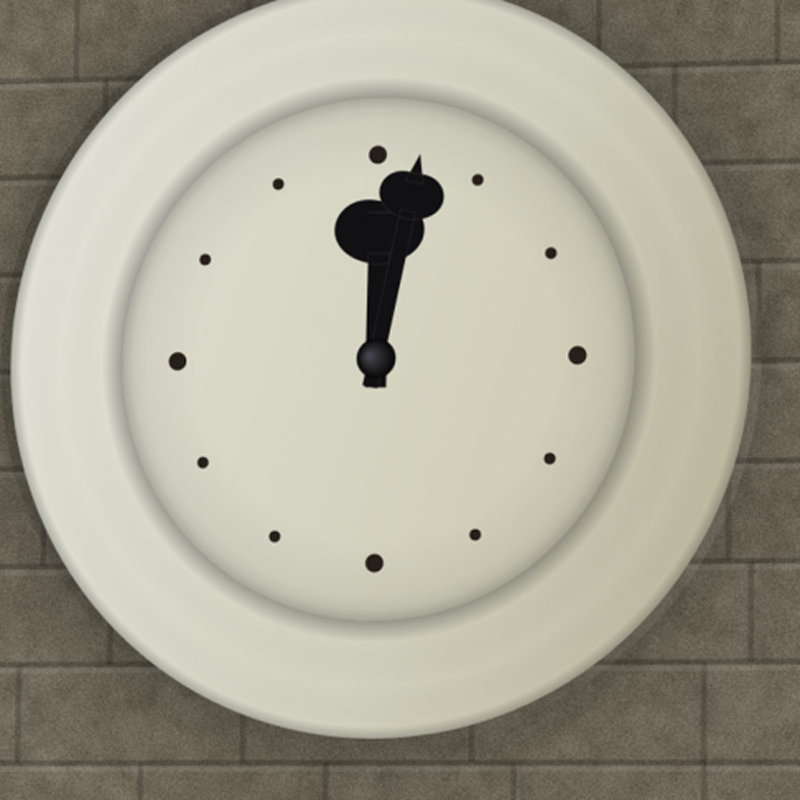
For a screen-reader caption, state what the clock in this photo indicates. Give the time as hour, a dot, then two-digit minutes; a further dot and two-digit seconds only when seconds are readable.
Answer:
12.02
